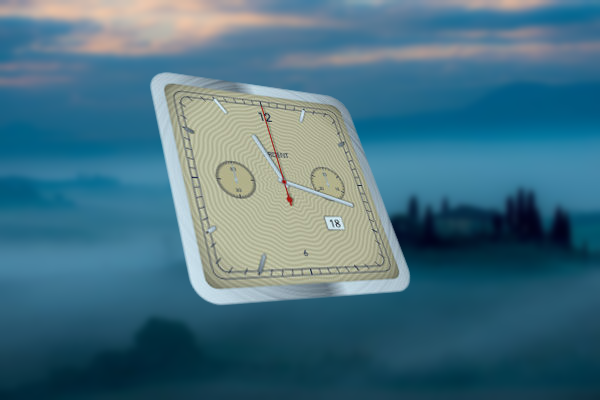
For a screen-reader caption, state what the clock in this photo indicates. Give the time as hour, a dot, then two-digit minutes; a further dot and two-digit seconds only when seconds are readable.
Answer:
11.18
